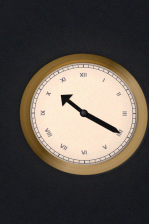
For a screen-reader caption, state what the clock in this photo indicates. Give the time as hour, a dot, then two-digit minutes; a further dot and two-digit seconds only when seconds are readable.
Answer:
10.20
